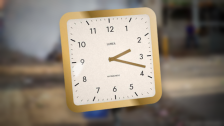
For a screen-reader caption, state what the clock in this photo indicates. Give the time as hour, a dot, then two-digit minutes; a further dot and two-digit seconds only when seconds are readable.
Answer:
2.18
